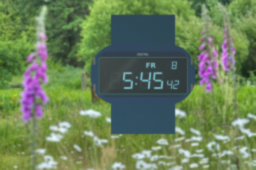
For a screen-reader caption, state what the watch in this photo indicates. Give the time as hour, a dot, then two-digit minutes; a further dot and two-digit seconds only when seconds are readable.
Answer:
5.45
